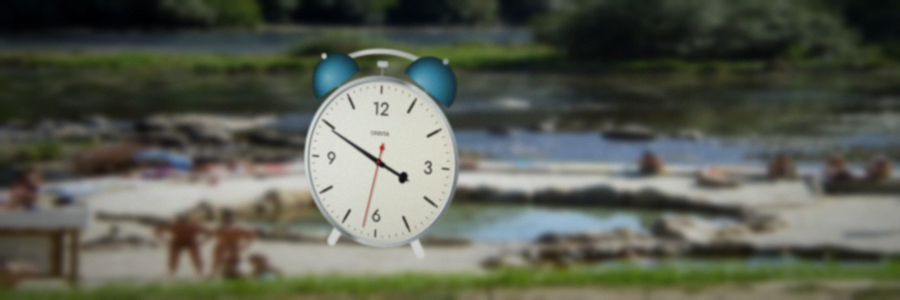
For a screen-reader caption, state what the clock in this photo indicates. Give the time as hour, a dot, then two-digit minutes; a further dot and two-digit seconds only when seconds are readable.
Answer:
3.49.32
